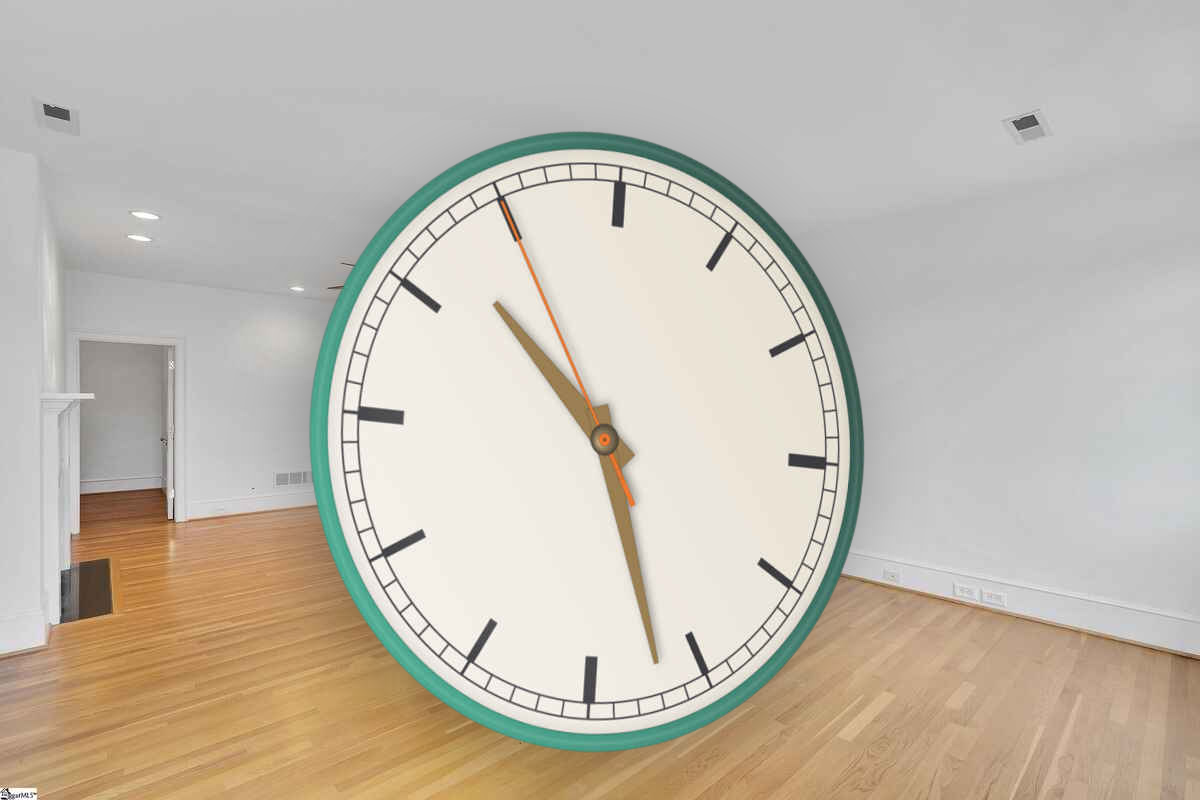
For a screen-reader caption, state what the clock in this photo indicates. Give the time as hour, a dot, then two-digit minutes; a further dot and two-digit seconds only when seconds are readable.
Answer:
10.26.55
